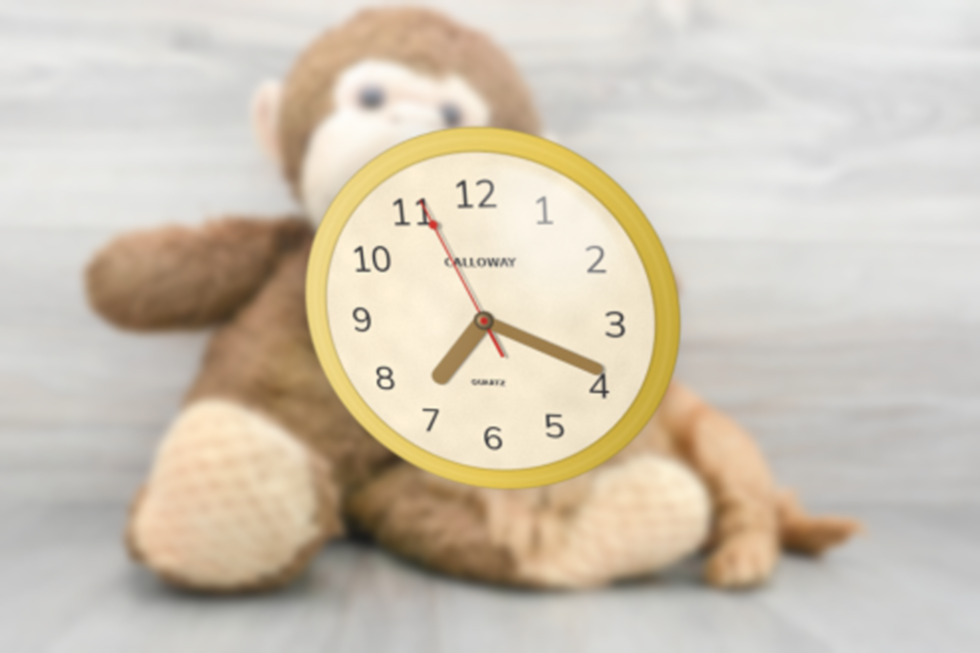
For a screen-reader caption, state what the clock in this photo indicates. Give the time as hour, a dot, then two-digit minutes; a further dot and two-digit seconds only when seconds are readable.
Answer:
7.18.56
